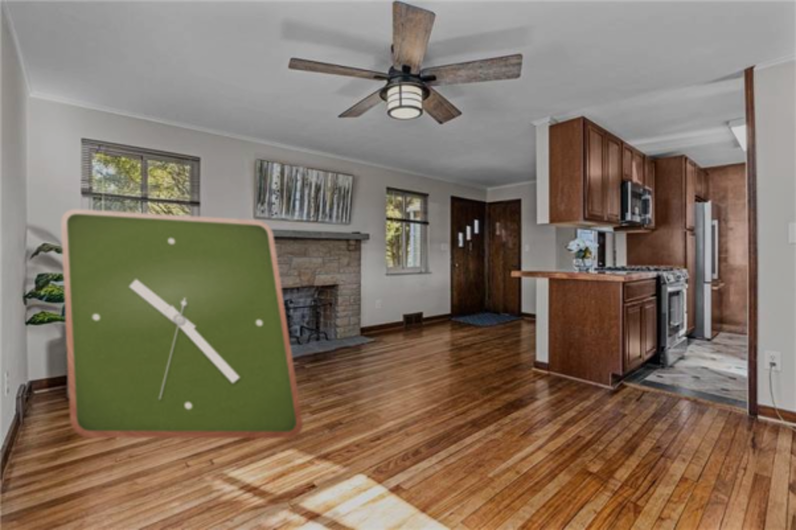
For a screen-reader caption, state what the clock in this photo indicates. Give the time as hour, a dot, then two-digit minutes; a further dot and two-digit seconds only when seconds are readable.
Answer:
10.23.33
